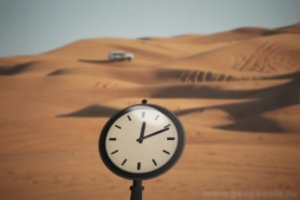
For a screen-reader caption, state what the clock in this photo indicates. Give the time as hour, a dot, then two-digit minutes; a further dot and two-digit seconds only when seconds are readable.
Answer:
12.11
